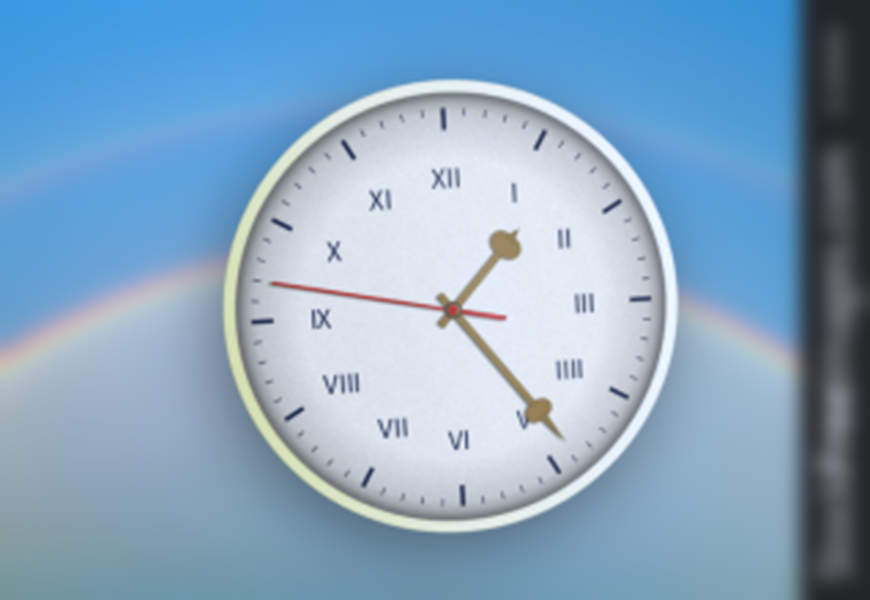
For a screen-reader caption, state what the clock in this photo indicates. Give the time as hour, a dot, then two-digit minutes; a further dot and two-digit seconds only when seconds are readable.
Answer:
1.23.47
